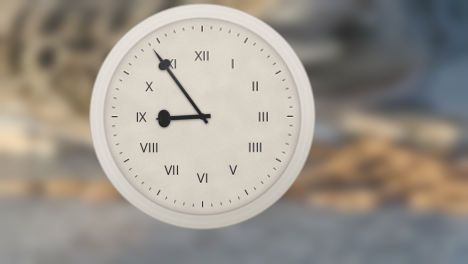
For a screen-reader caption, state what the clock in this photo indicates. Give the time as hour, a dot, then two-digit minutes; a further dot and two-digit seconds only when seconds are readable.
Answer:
8.54
